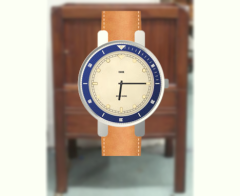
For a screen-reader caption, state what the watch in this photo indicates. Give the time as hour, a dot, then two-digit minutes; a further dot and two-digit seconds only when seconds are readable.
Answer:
6.15
